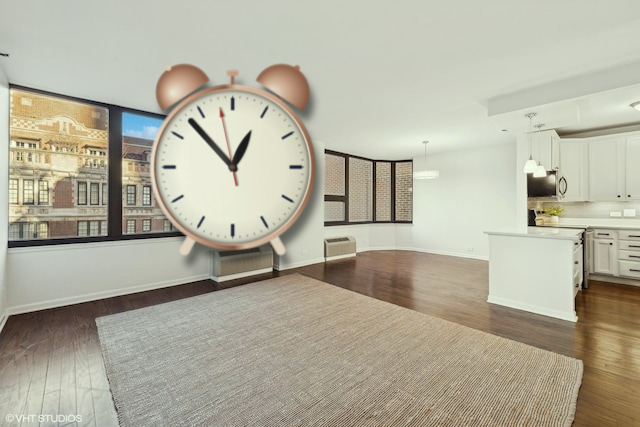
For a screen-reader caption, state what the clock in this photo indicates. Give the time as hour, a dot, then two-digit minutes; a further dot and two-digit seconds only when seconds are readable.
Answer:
12.52.58
